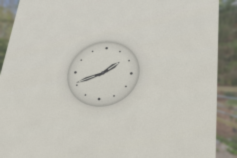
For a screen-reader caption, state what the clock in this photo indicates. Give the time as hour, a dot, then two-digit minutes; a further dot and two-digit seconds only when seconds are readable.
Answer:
1.41
